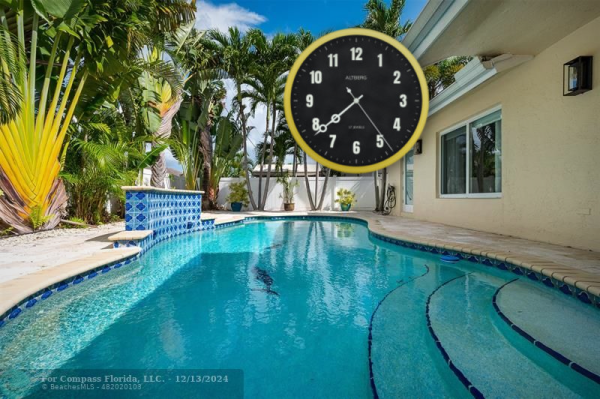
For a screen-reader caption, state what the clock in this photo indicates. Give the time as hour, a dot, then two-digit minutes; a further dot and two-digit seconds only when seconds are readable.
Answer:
7.38.24
